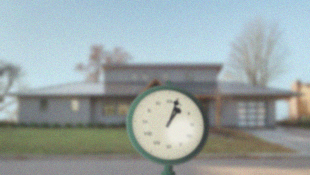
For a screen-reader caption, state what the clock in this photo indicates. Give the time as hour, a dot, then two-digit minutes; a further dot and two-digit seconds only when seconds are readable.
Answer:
1.03
